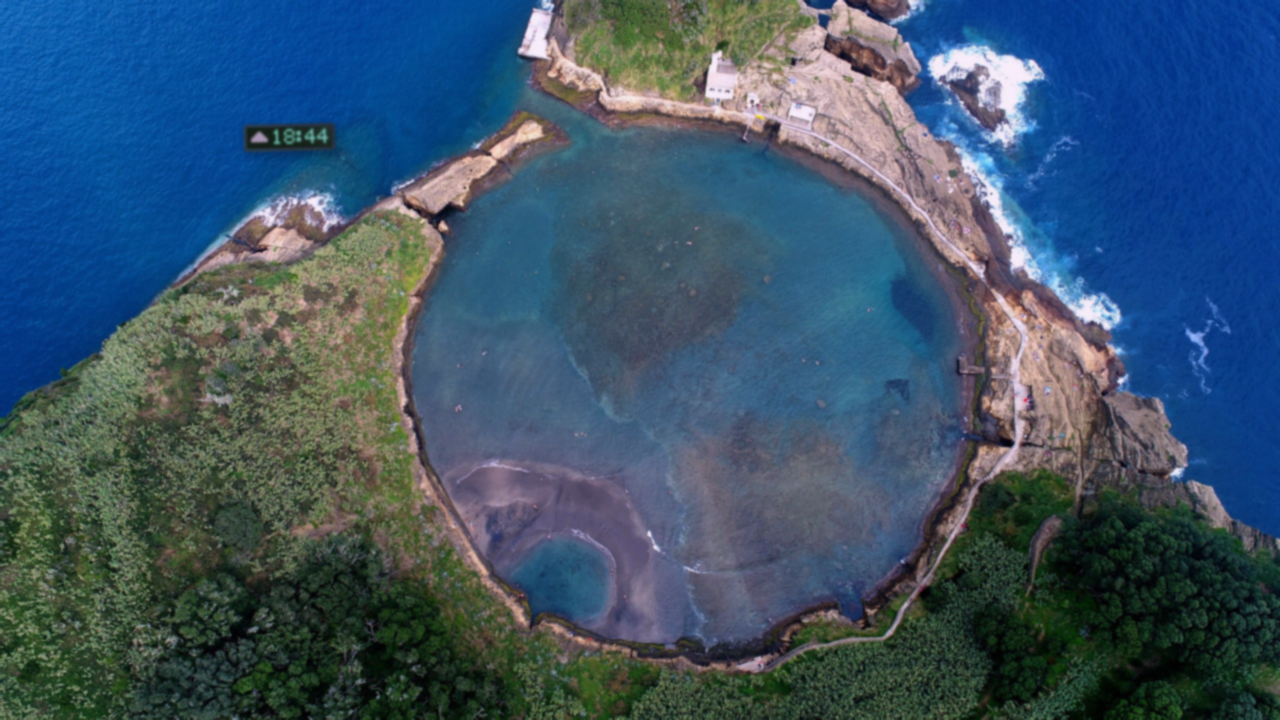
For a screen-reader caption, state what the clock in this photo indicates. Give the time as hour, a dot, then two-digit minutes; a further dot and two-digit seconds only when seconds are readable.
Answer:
18.44
